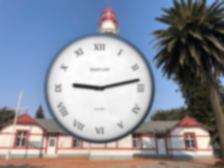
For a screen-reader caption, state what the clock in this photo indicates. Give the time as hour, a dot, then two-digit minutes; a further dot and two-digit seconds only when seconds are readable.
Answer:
9.13
